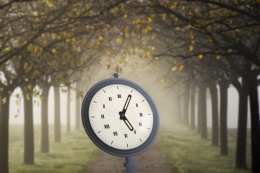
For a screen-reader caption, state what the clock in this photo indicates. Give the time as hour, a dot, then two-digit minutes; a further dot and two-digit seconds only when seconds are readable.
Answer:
5.05
